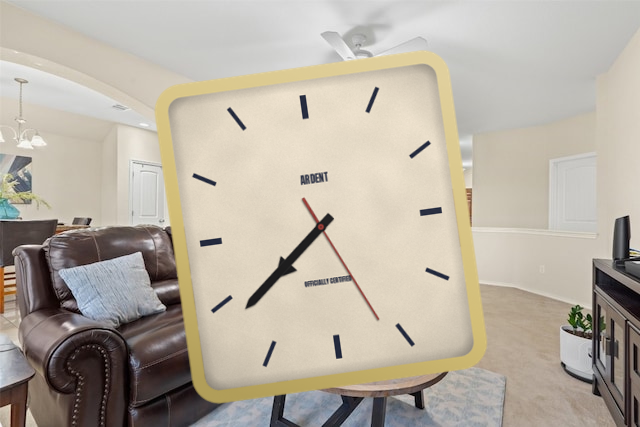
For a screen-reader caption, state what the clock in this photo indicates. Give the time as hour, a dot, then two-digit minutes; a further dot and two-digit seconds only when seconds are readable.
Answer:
7.38.26
